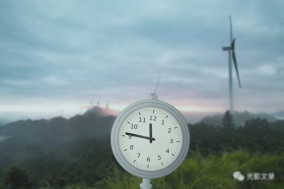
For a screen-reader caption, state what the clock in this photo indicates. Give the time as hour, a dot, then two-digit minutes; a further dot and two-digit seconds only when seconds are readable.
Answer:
11.46
